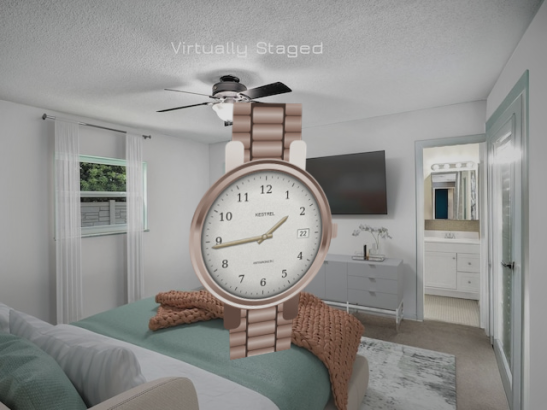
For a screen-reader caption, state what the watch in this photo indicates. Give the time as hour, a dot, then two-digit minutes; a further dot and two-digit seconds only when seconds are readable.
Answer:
1.44
